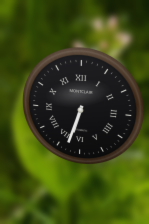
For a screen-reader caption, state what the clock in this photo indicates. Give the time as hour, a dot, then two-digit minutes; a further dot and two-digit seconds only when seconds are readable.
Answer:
6.33
